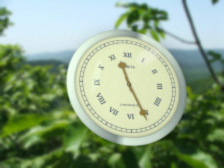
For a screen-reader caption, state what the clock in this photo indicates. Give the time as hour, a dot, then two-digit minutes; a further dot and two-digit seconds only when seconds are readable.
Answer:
11.26
